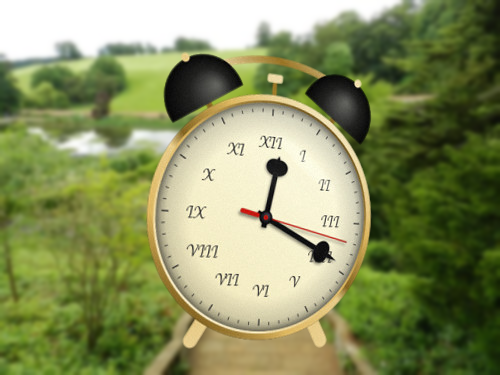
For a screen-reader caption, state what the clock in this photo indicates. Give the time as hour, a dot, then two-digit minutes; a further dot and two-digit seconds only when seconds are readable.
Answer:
12.19.17
